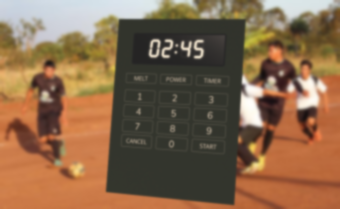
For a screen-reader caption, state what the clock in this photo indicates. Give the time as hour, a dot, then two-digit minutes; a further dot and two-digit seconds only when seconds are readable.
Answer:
2.45
